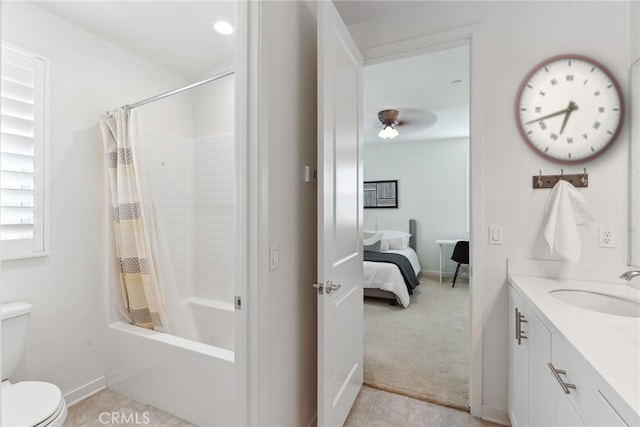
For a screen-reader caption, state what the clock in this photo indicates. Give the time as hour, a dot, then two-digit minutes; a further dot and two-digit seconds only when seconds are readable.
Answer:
6.42
